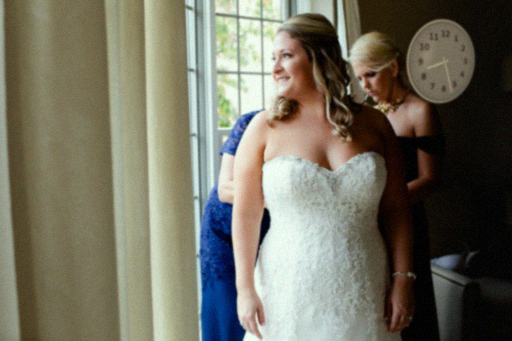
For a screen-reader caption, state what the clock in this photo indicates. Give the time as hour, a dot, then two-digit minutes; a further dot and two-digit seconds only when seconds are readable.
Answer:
8.27
